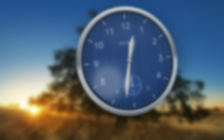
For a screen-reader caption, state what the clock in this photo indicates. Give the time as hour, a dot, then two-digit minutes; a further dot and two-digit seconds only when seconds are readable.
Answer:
12.32
